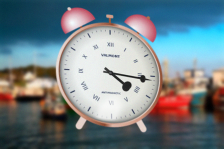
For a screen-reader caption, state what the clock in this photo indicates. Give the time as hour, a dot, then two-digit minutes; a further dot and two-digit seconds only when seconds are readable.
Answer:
4.16
